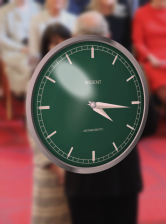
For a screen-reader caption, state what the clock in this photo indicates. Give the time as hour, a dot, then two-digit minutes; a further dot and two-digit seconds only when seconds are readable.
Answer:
4.16
